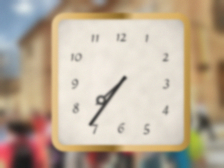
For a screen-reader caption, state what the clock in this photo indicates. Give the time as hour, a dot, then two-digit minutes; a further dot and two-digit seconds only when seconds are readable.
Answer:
7.36
